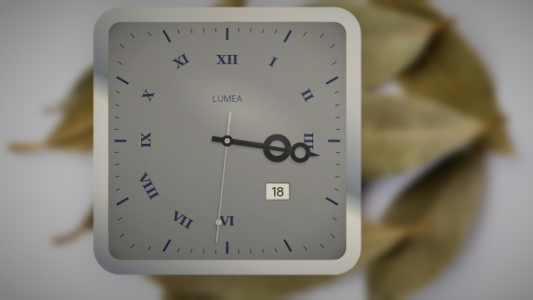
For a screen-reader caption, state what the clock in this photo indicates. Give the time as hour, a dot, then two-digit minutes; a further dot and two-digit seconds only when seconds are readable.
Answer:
3.16.31
